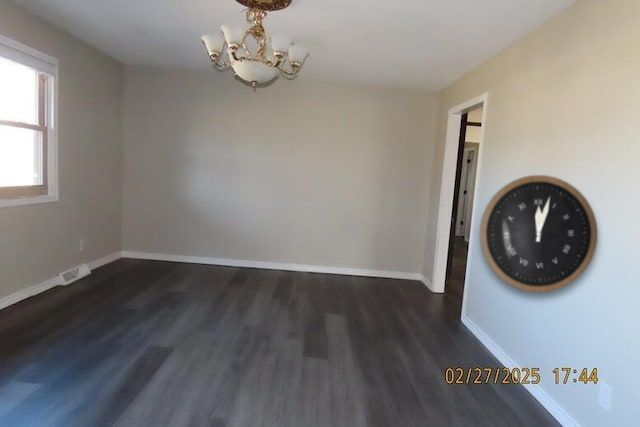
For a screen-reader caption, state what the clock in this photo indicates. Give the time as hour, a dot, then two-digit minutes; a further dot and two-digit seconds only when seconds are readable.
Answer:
12.03
